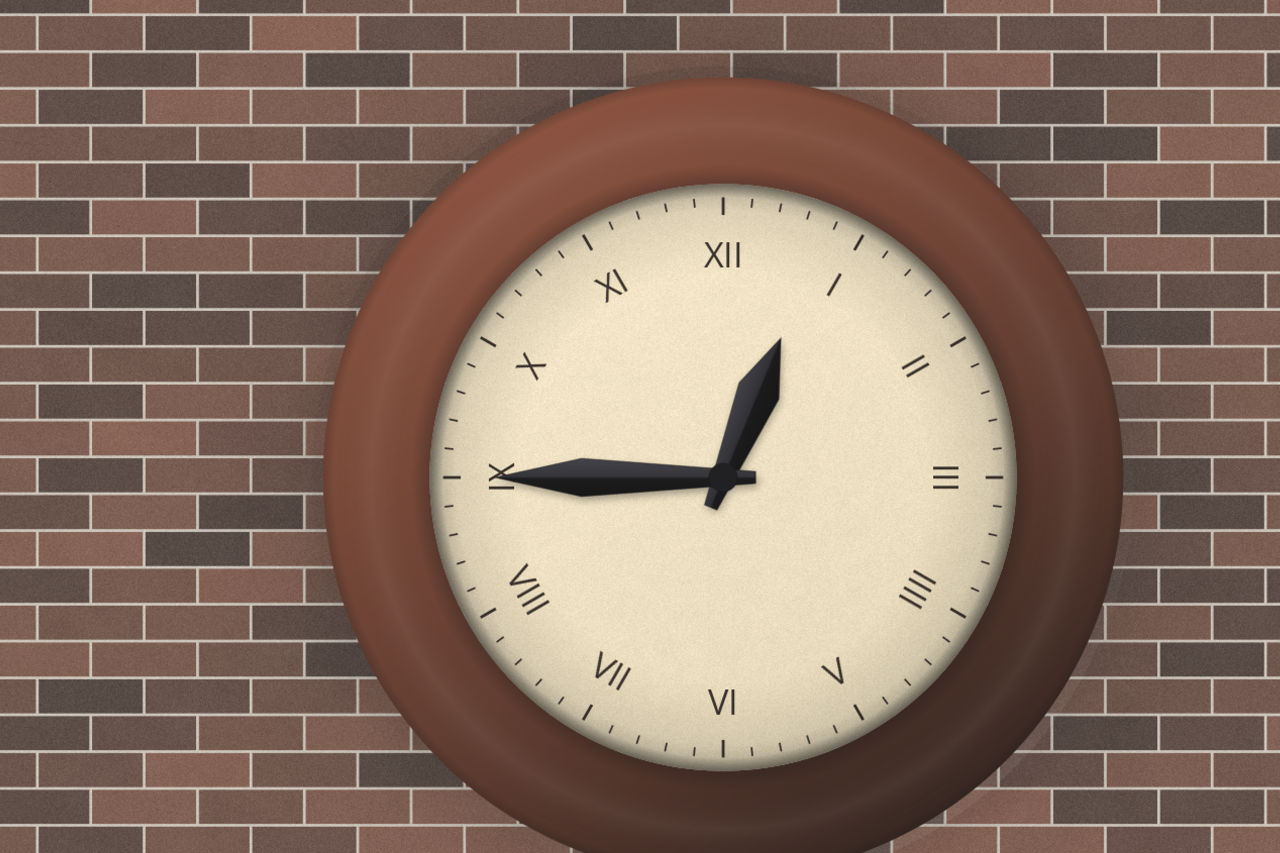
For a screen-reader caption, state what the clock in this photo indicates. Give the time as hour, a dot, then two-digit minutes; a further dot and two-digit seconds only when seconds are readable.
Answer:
12.45
